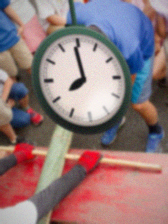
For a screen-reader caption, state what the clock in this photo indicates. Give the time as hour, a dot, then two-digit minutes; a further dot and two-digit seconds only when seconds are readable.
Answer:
7.59
